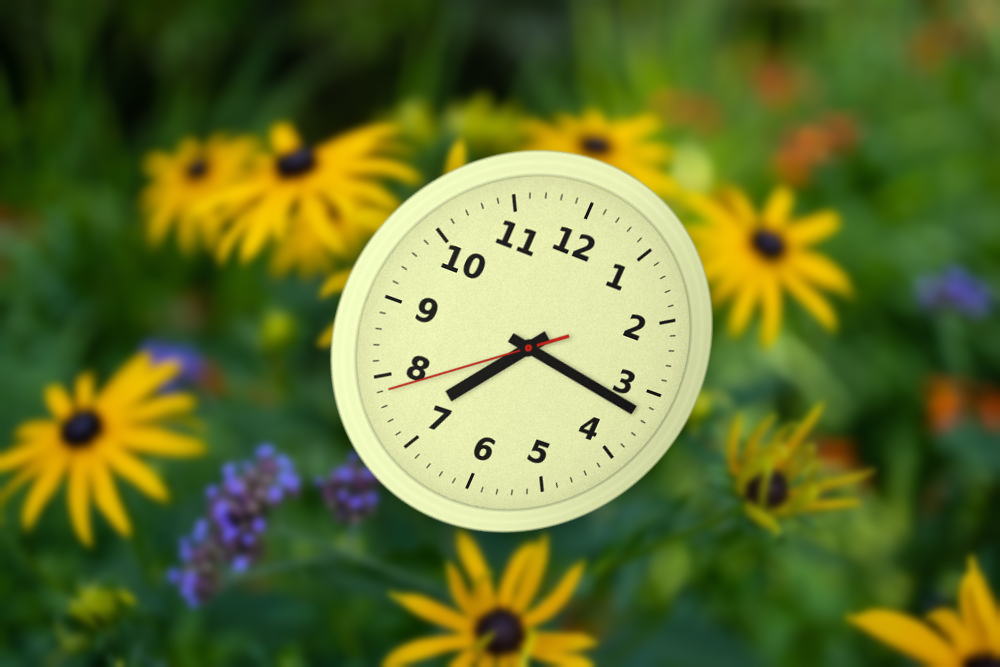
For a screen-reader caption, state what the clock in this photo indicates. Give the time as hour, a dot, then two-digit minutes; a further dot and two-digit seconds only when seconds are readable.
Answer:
7.16.39
